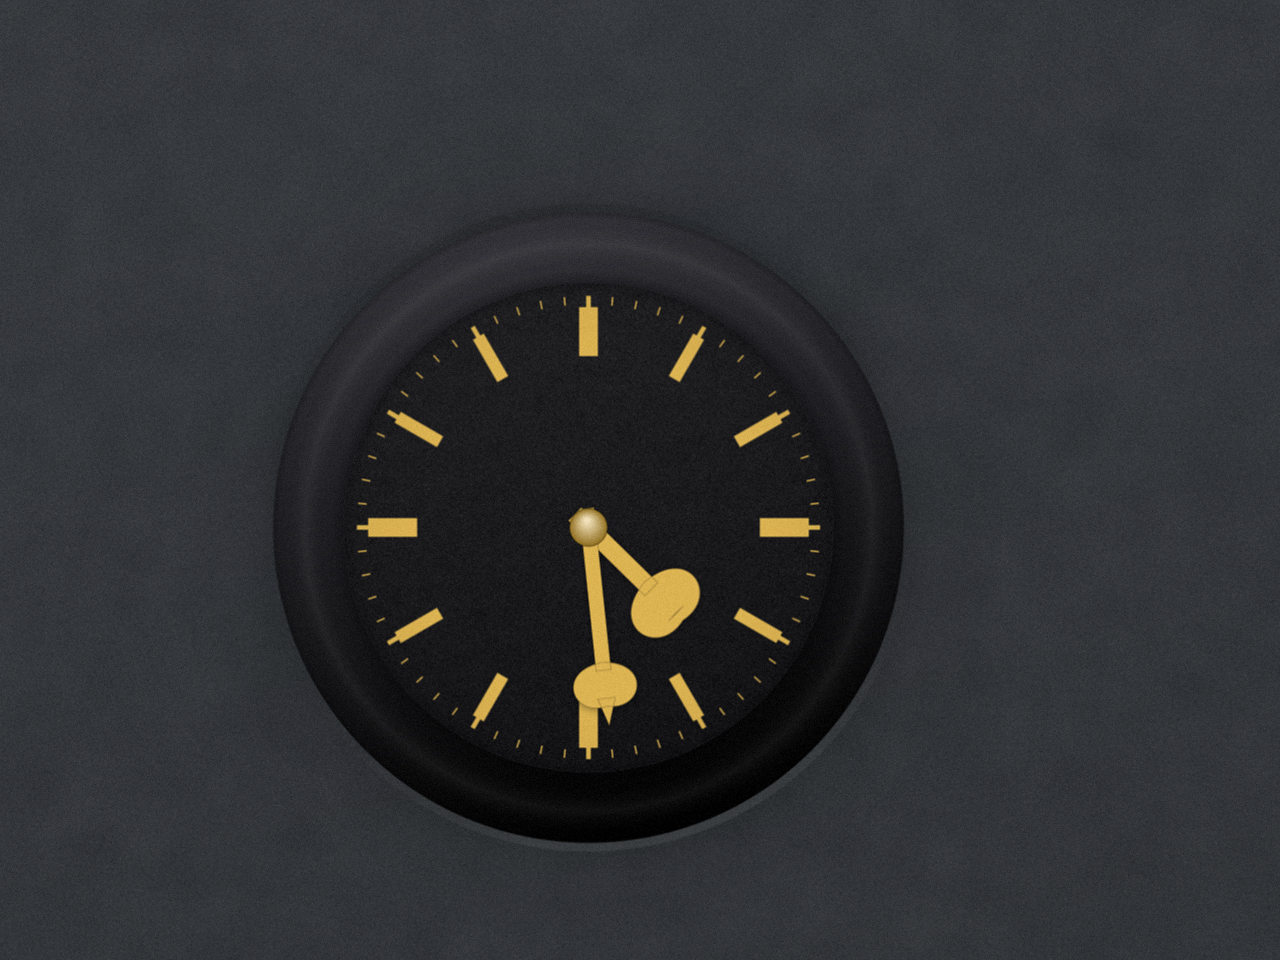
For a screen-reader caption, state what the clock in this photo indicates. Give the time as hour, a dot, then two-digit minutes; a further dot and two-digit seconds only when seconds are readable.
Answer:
4.29
